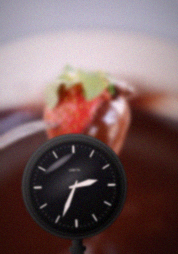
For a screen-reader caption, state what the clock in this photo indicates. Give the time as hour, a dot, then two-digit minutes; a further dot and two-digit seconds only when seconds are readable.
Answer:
2.34
